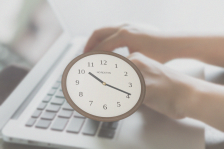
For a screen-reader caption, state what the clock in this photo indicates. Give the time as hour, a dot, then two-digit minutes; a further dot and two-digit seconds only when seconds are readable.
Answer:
10.19
